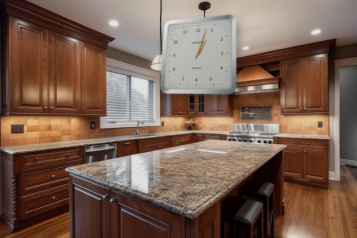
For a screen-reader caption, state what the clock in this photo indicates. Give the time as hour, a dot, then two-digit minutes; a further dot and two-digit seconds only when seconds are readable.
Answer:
1.03
